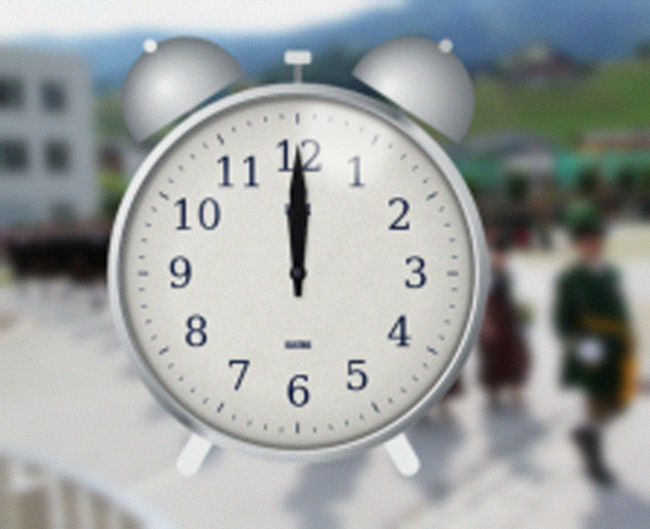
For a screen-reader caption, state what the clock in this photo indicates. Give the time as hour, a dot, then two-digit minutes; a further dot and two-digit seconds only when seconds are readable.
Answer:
12.00
